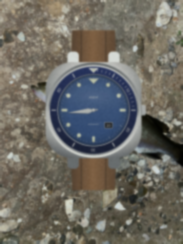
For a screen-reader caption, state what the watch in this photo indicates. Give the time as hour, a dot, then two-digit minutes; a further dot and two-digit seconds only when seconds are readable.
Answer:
8.44
